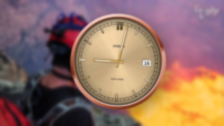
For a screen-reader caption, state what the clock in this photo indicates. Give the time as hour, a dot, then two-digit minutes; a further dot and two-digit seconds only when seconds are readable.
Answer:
9.02
